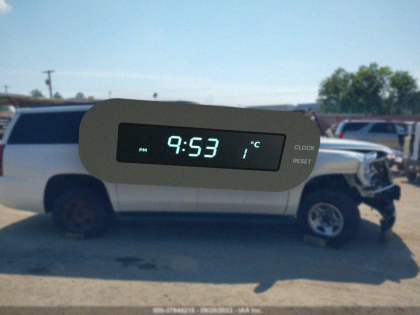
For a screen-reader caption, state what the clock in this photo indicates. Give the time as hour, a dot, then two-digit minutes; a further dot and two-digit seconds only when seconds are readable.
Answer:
9.53
